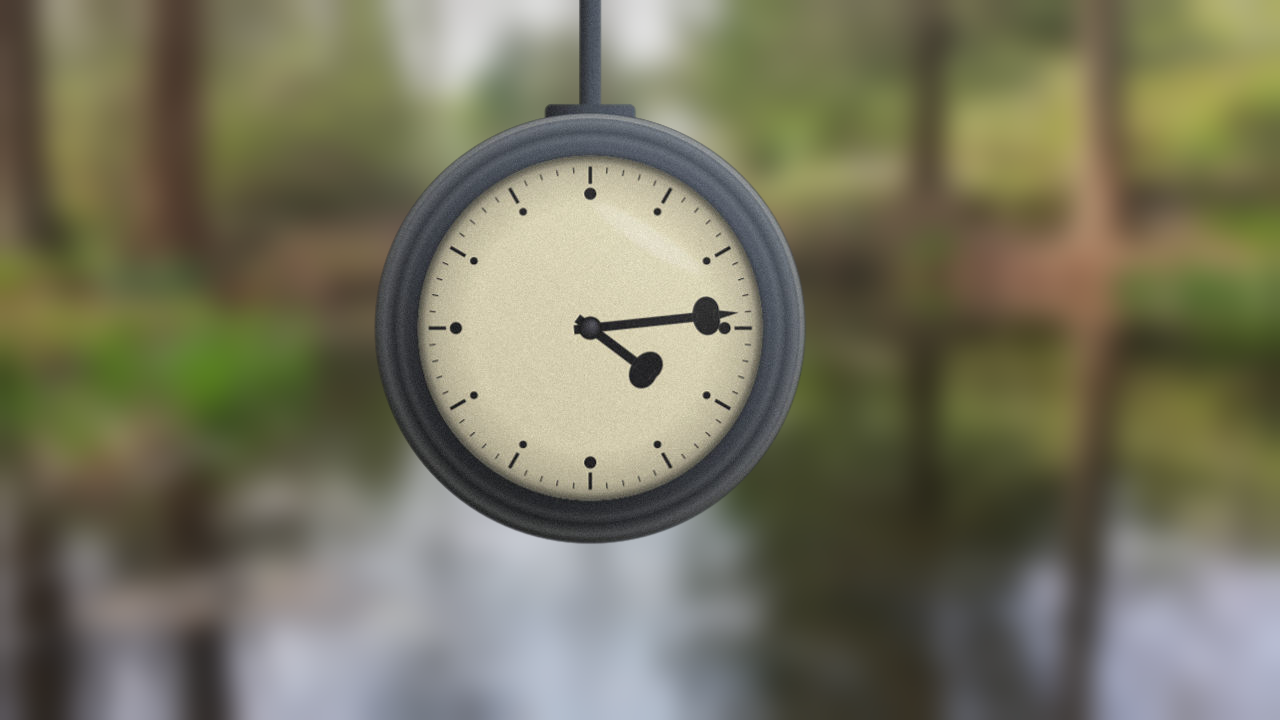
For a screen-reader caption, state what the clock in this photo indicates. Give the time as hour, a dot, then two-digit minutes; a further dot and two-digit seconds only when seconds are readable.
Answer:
4.14
